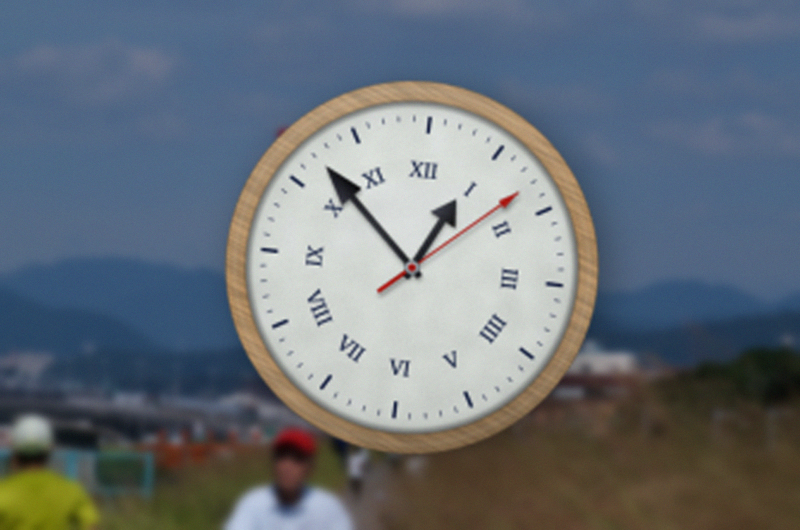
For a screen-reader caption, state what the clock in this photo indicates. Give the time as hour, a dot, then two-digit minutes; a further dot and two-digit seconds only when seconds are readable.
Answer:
12.52.08
